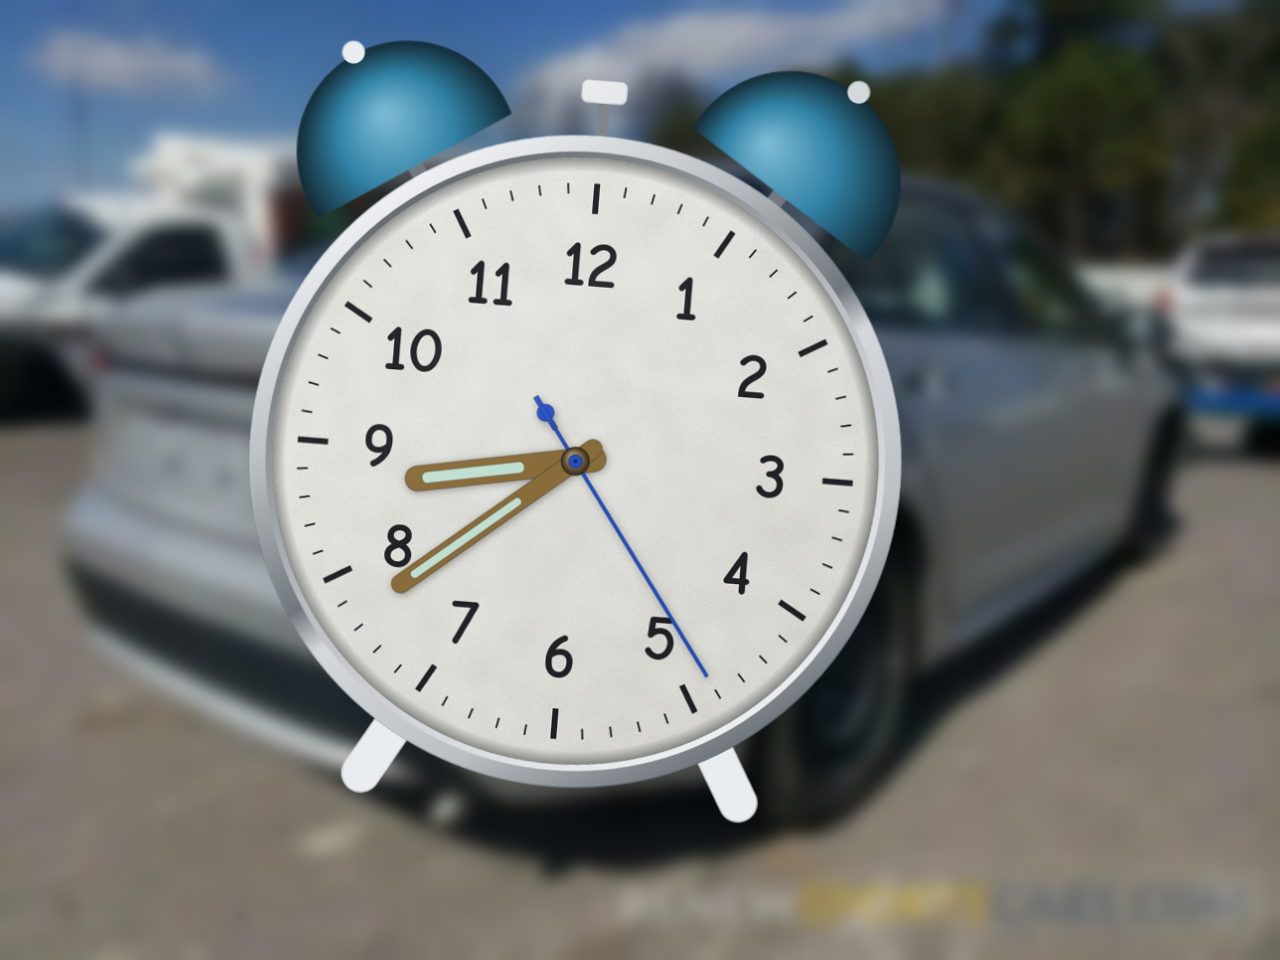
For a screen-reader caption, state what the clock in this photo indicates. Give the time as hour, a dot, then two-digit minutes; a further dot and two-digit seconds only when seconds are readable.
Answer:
8.38.24
